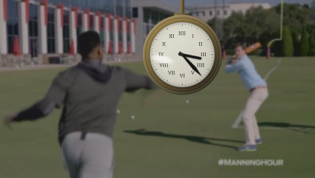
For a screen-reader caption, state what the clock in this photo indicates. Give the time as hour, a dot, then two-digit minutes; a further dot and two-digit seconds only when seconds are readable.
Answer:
3.23
